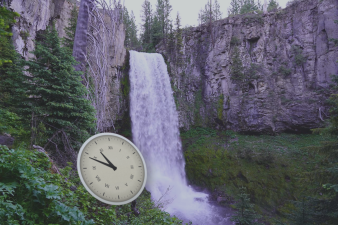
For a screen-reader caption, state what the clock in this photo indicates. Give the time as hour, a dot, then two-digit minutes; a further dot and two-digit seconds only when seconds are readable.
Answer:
10.49
